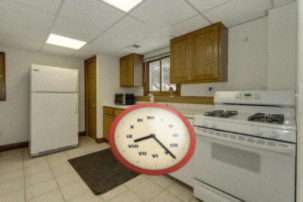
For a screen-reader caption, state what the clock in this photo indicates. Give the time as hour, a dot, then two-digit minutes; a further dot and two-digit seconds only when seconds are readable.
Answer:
8.24
